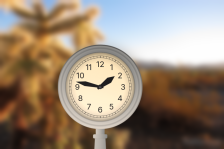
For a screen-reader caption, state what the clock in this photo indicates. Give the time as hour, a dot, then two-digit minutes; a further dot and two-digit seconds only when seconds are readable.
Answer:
1.47
